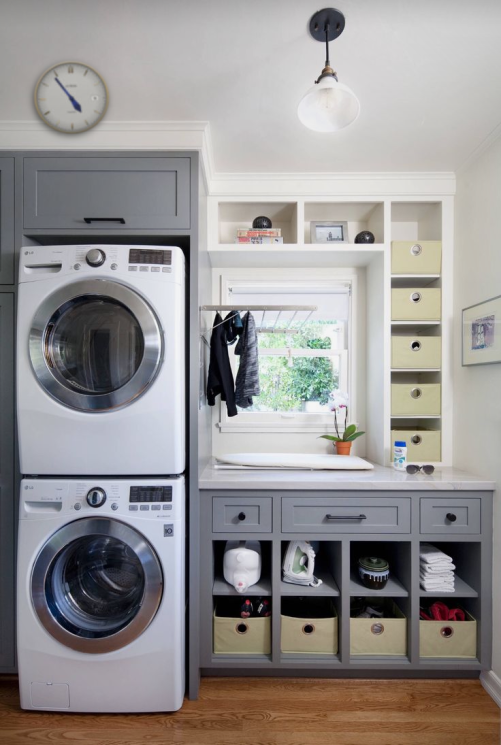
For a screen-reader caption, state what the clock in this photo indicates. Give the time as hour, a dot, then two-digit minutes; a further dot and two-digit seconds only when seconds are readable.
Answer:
4.54
